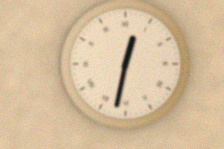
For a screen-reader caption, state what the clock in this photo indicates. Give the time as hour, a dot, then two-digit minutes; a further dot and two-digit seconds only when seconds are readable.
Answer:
12.32
